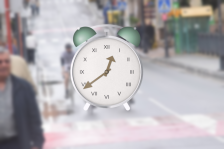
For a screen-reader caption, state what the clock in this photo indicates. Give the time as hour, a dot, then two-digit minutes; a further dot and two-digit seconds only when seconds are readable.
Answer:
12.39
